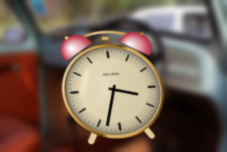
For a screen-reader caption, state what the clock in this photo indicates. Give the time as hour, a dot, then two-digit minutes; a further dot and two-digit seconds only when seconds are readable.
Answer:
3.33
